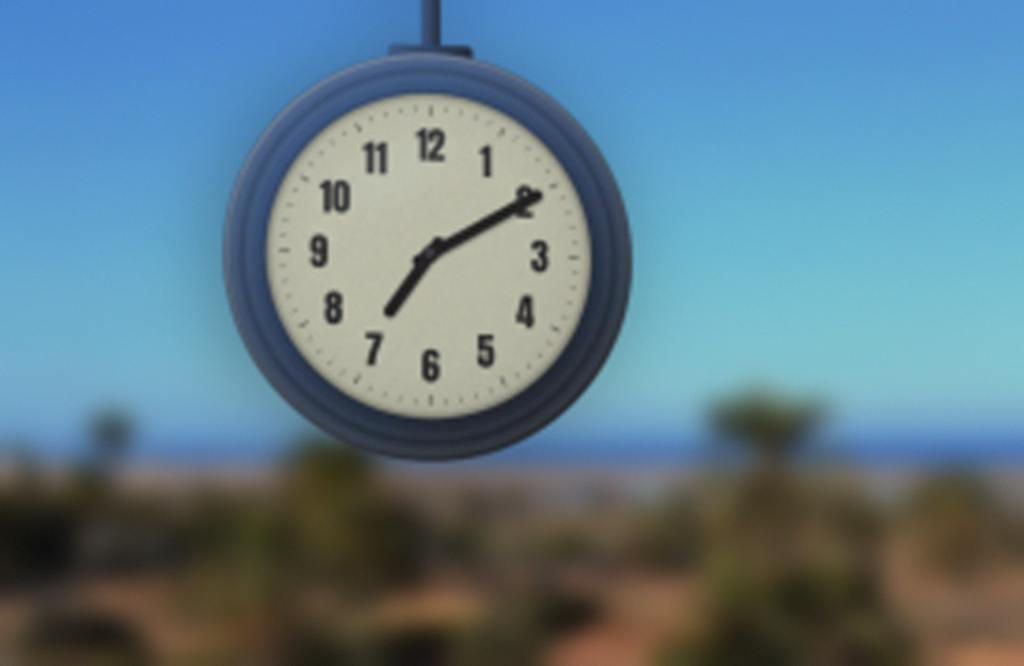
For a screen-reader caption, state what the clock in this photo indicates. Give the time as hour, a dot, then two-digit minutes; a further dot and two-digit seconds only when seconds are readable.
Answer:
7.10
